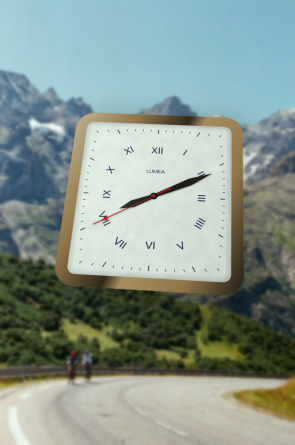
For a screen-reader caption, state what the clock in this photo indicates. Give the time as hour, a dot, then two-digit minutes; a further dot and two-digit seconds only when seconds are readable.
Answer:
8.10.40
